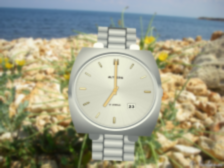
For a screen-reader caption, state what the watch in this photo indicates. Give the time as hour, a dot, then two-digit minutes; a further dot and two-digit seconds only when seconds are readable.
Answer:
7.00
